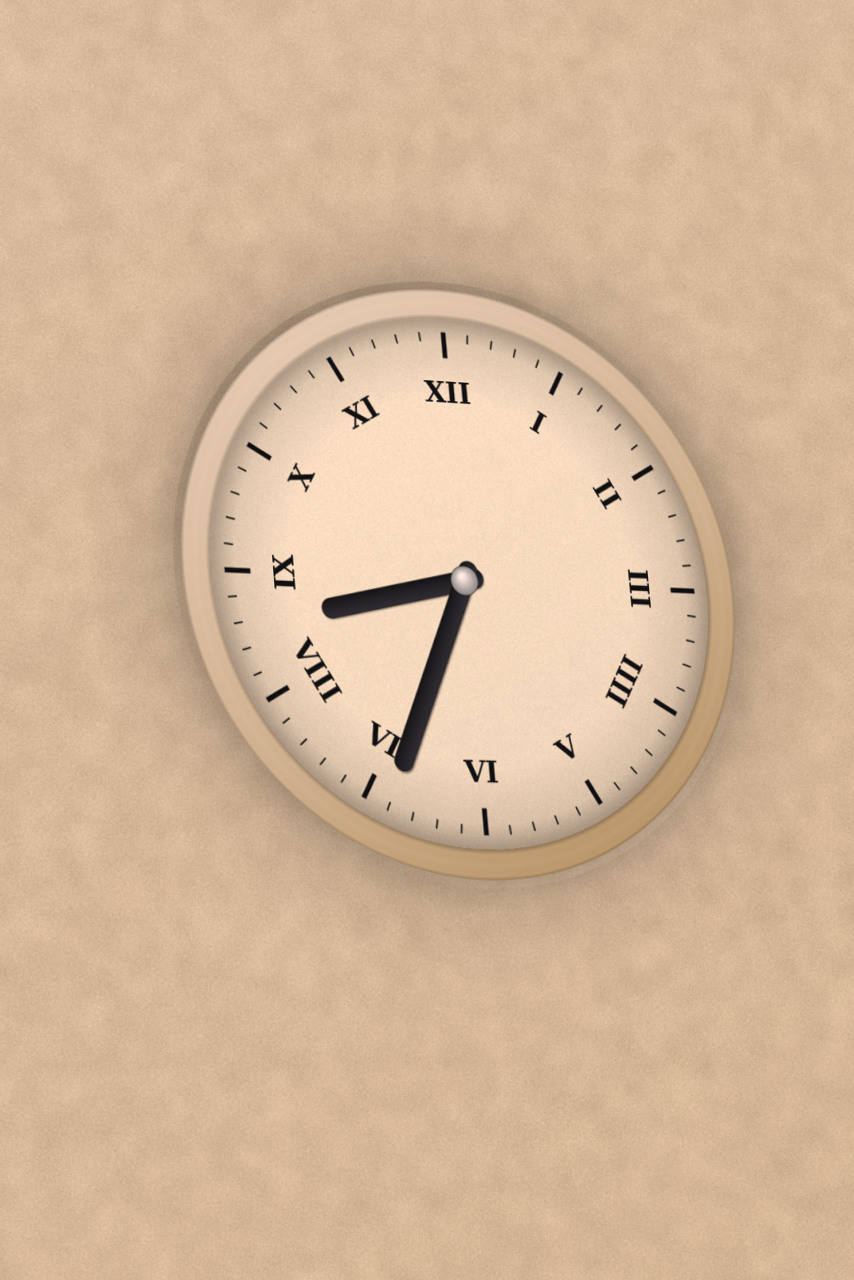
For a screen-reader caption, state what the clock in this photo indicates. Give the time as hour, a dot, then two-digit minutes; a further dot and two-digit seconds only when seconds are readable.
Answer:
8.34
